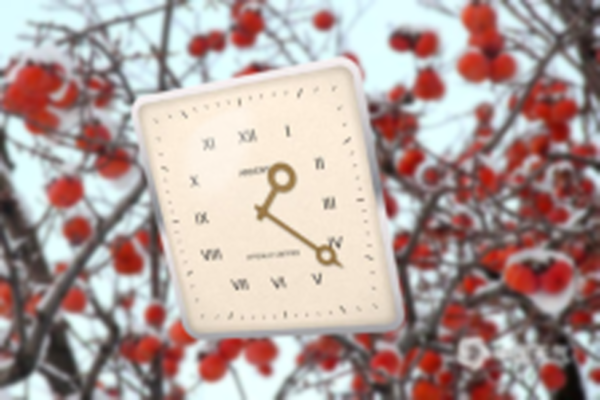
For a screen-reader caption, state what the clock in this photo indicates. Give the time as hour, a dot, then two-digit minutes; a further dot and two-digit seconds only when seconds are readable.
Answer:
1.22
